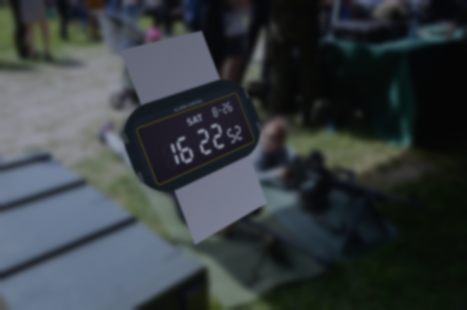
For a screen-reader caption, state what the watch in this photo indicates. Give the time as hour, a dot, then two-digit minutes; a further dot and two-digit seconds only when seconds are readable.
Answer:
16.22.52
